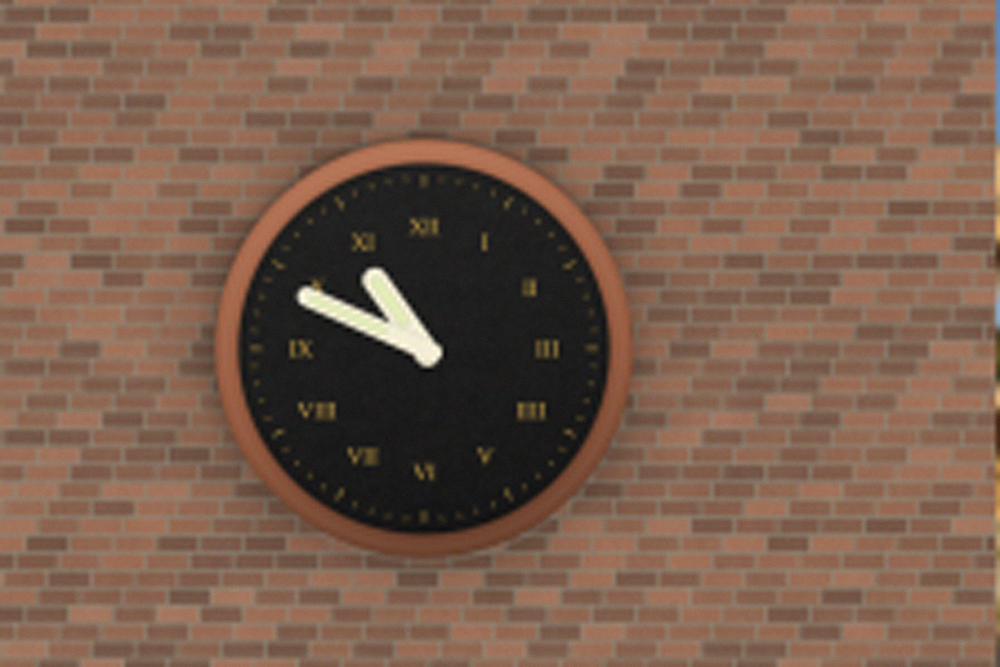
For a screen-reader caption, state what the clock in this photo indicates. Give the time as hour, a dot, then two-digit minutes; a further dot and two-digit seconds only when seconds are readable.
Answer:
10.49
